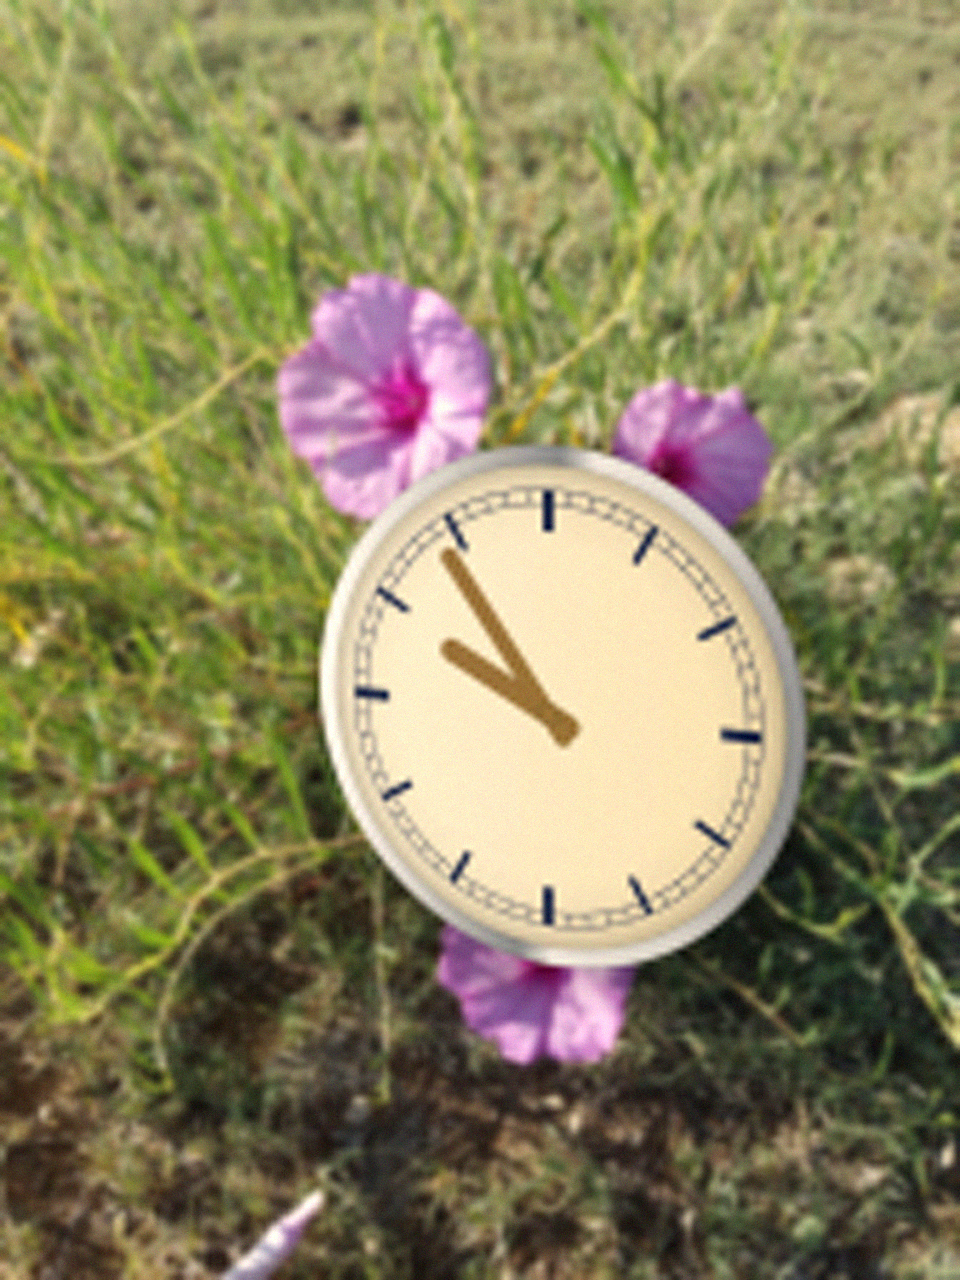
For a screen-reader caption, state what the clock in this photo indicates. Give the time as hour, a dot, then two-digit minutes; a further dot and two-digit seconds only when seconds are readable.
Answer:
9.54
